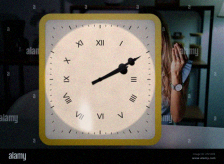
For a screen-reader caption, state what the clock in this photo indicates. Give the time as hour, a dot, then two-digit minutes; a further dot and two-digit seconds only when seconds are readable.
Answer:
2.10
